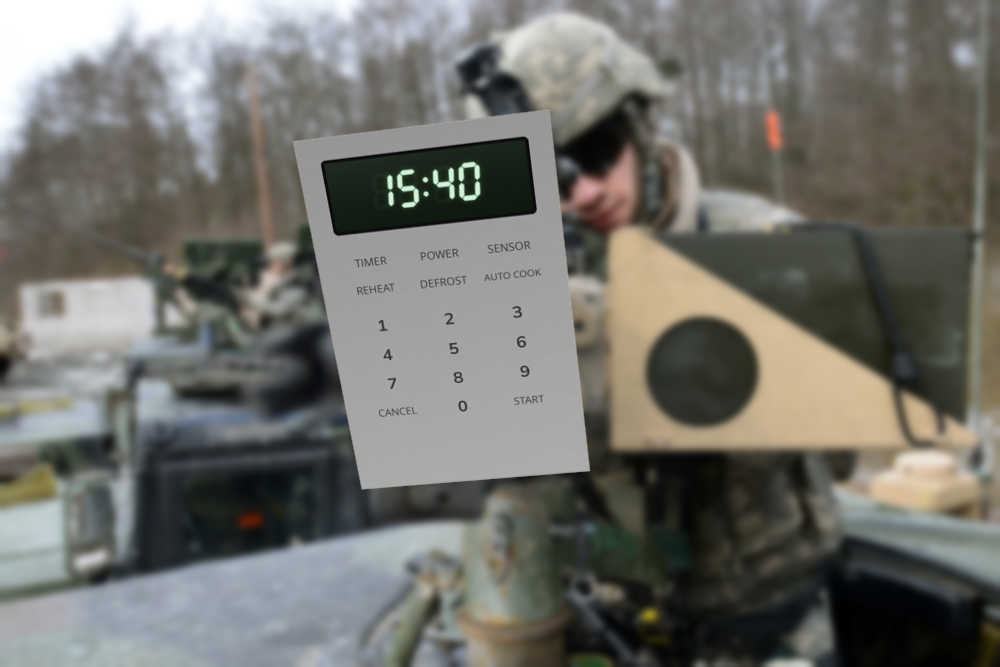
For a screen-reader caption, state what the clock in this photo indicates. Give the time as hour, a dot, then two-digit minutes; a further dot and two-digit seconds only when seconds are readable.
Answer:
15.40
